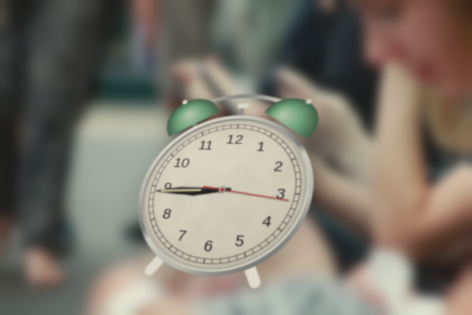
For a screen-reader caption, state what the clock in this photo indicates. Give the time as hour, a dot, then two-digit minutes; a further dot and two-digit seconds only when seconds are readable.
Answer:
8.44.16
